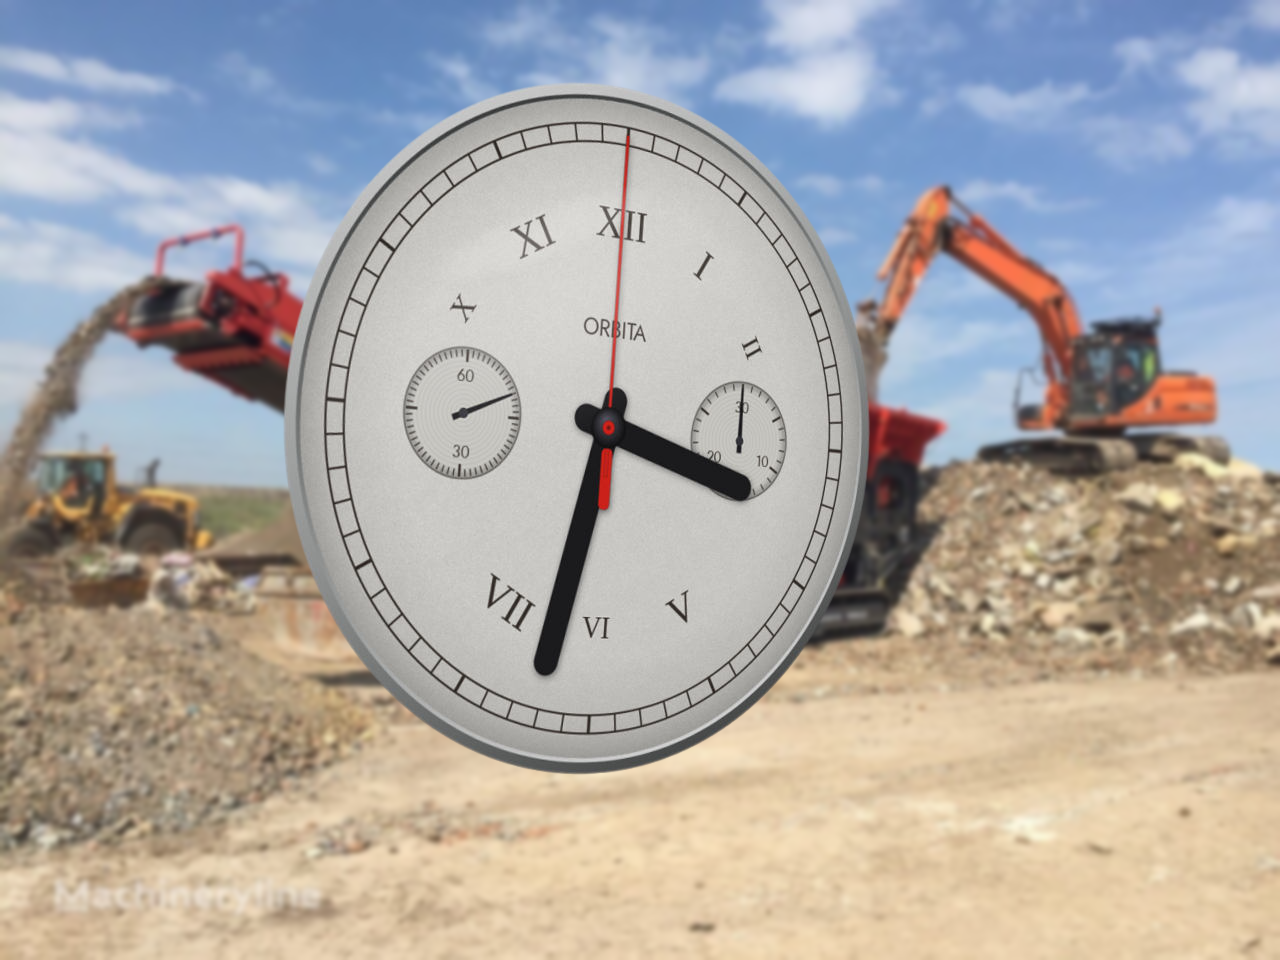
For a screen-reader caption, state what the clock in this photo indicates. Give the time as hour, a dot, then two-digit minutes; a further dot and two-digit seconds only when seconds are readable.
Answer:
3.32.11
